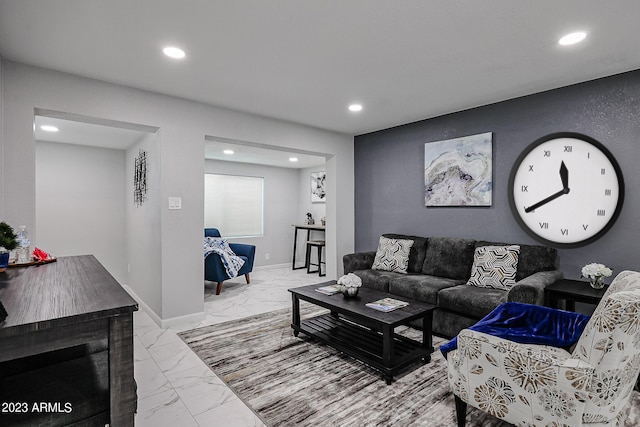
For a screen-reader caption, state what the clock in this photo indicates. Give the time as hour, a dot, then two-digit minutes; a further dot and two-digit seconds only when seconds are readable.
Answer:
11.40
